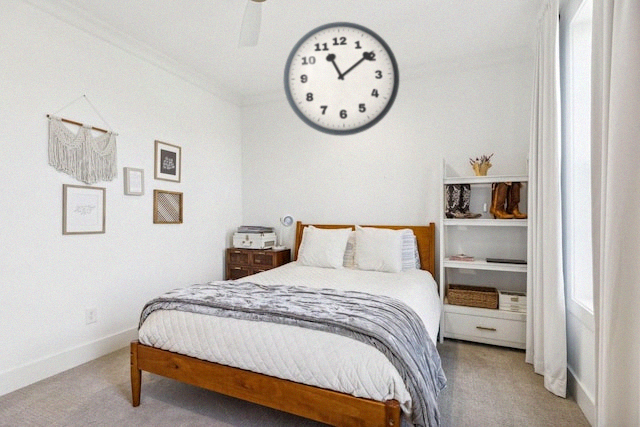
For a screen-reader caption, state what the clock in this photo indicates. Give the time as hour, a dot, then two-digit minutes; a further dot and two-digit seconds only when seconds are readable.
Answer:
11.09
